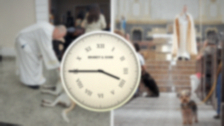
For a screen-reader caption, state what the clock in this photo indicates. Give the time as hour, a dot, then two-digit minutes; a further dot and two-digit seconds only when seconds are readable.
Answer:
3.45
